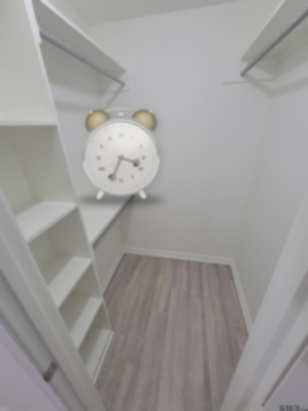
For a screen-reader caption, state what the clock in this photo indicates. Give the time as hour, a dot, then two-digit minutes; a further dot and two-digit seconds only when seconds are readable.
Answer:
3.34
